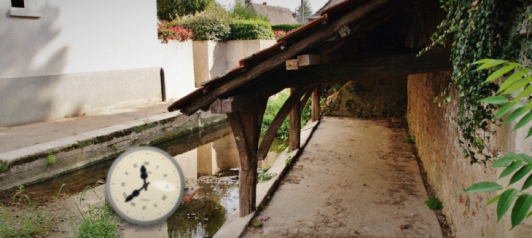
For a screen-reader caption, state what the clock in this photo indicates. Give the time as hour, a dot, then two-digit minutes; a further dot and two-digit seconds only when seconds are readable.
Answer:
11.38
